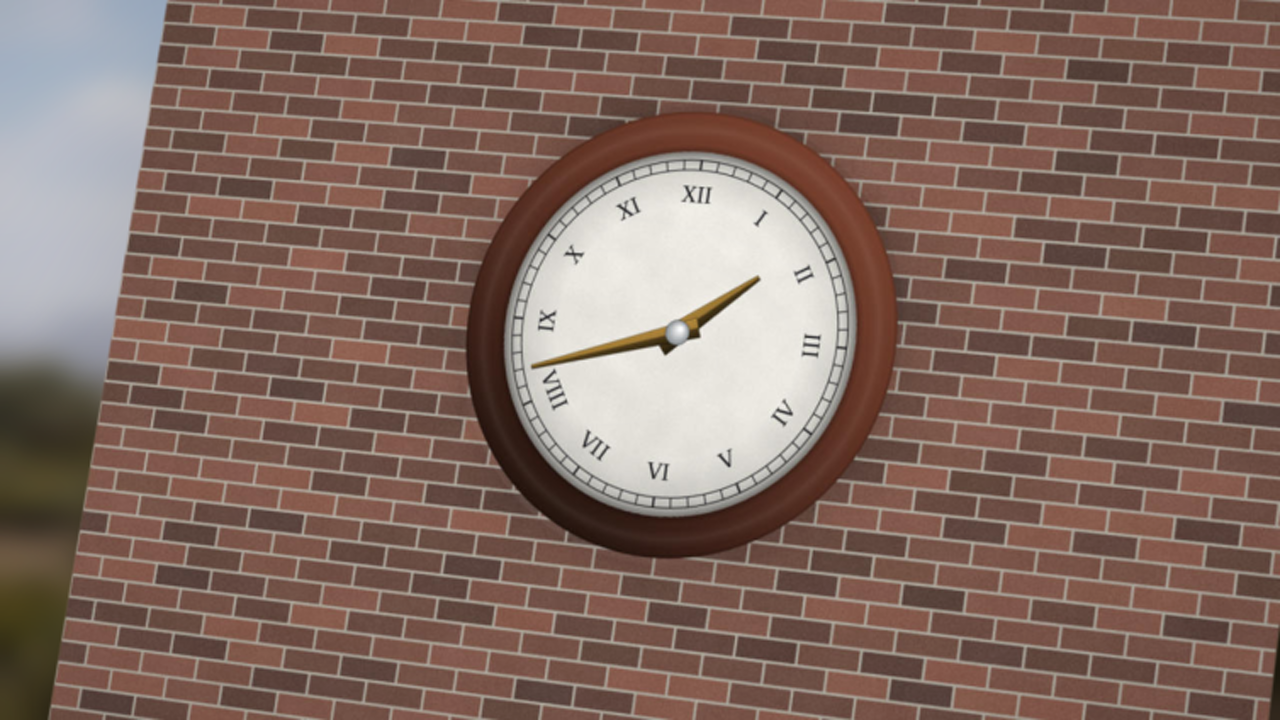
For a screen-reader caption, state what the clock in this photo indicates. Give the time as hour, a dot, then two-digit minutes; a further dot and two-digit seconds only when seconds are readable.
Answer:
1.42
